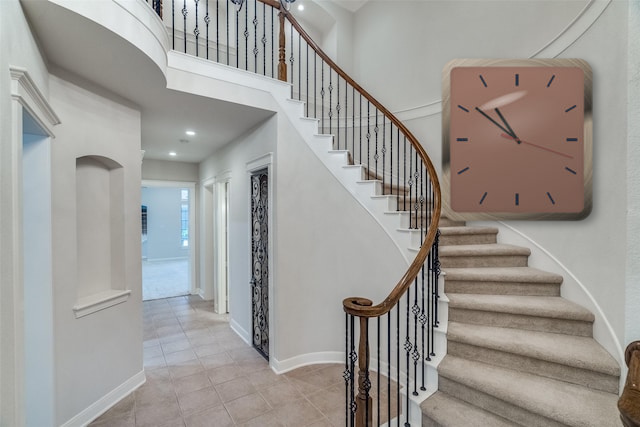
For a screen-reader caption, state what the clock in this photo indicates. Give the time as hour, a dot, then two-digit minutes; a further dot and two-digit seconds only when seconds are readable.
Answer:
10.51.18
